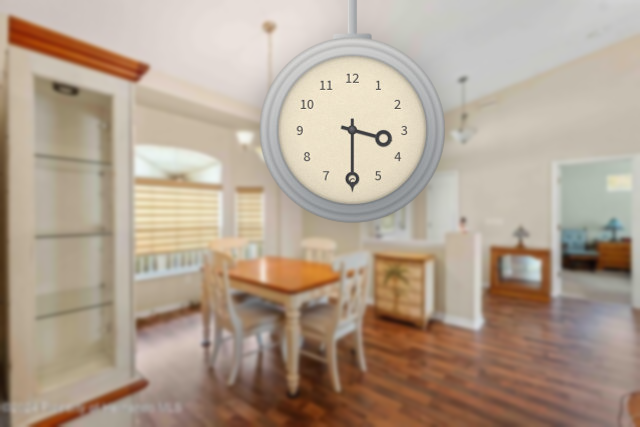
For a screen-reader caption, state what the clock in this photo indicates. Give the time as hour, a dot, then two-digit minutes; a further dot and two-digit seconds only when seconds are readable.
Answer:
3.30
